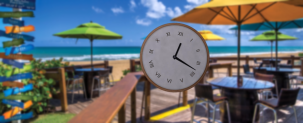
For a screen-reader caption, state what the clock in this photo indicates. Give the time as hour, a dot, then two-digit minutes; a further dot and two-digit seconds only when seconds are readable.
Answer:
12.18
